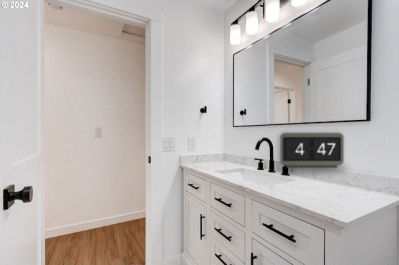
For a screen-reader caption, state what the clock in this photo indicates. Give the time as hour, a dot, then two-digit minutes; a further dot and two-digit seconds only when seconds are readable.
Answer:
4.47
